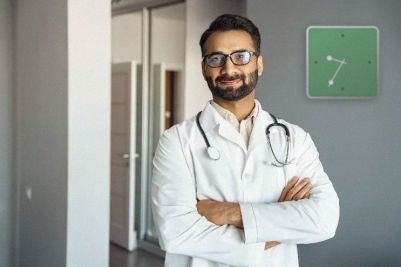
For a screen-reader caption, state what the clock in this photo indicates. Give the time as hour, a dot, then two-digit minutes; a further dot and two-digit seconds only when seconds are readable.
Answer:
9.35
